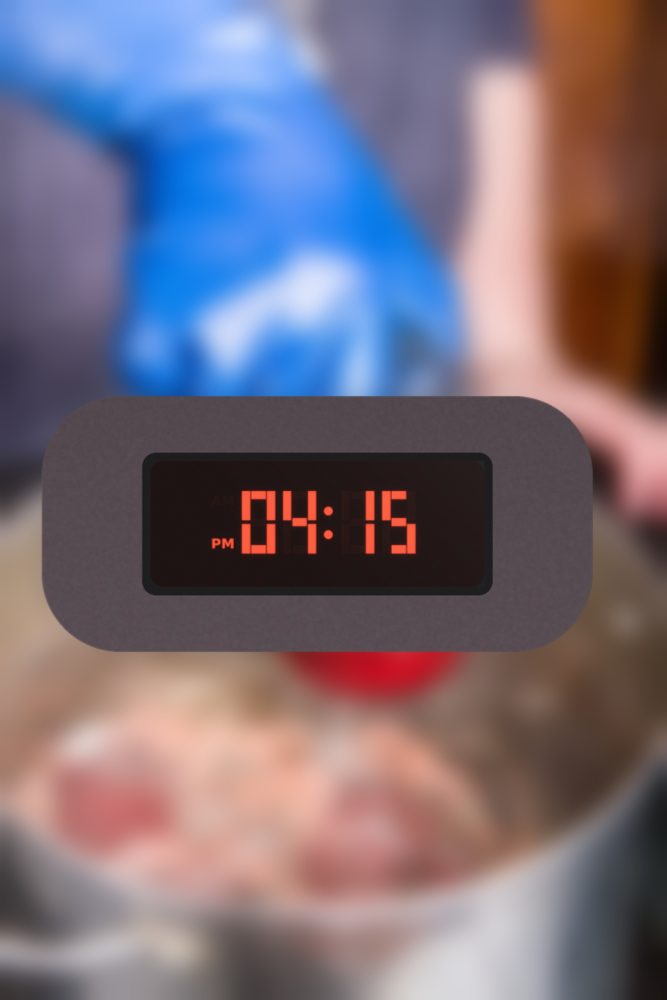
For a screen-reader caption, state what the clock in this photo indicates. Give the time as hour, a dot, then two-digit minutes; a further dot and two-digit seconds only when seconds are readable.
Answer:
4.15
